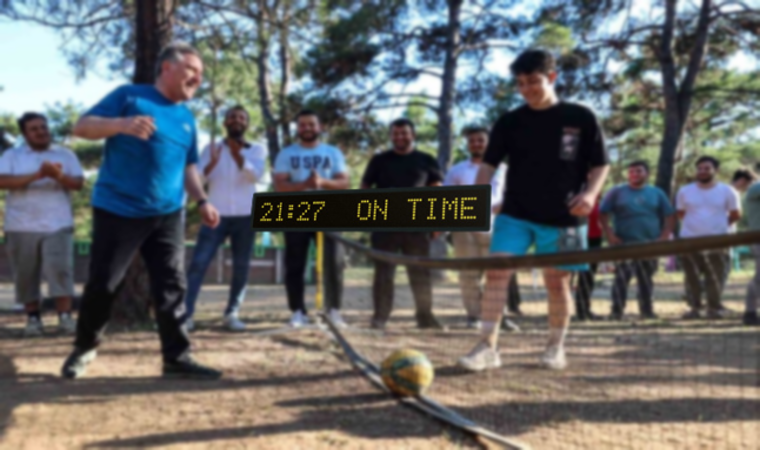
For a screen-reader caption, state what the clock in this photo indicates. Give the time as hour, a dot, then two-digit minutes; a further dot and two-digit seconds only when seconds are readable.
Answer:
21.27
